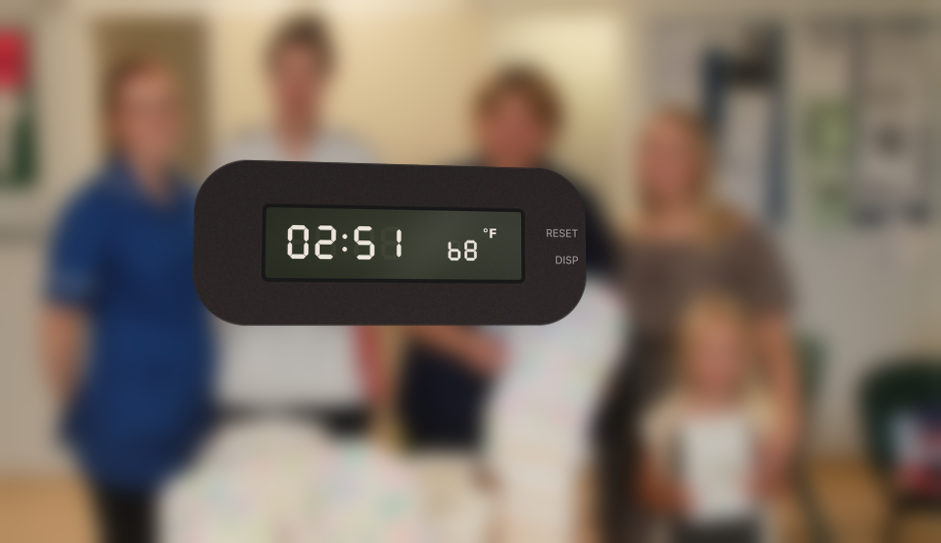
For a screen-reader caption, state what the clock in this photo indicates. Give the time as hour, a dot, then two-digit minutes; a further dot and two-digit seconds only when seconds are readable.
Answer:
2.51
